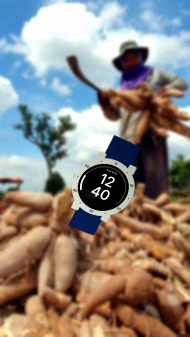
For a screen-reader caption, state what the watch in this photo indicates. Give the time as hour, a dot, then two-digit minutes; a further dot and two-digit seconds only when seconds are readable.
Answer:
12.40
